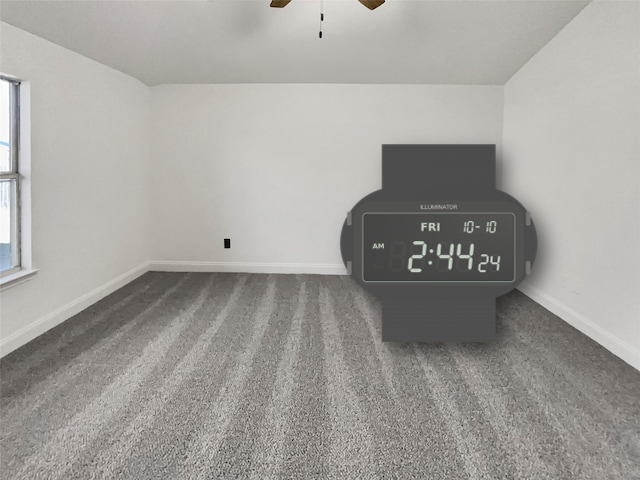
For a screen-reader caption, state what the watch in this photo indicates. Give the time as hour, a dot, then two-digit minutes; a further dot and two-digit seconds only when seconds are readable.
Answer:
2.44.24
